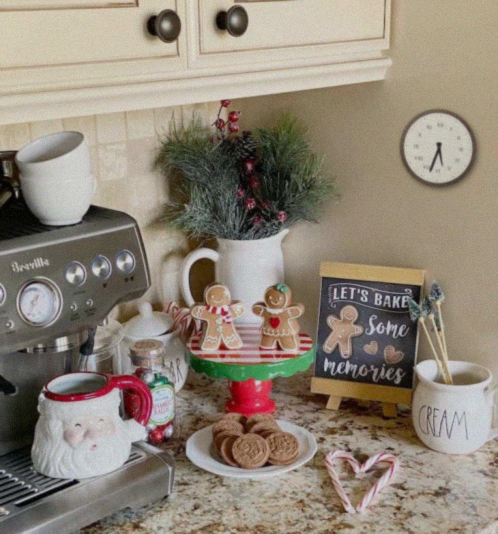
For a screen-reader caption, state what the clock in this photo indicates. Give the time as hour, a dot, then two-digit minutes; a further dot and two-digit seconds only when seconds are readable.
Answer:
5.33
